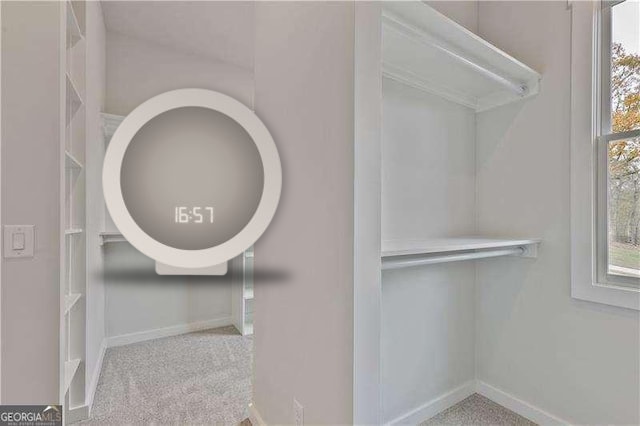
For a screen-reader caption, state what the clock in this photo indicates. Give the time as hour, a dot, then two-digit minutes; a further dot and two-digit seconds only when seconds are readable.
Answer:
16.57
